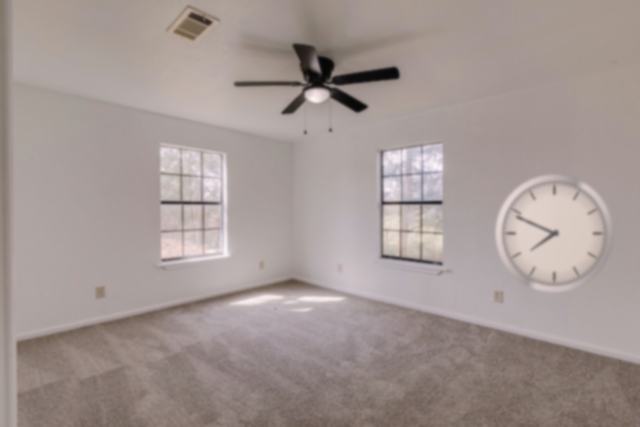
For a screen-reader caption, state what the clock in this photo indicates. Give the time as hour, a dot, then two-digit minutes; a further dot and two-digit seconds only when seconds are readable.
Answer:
7.49
